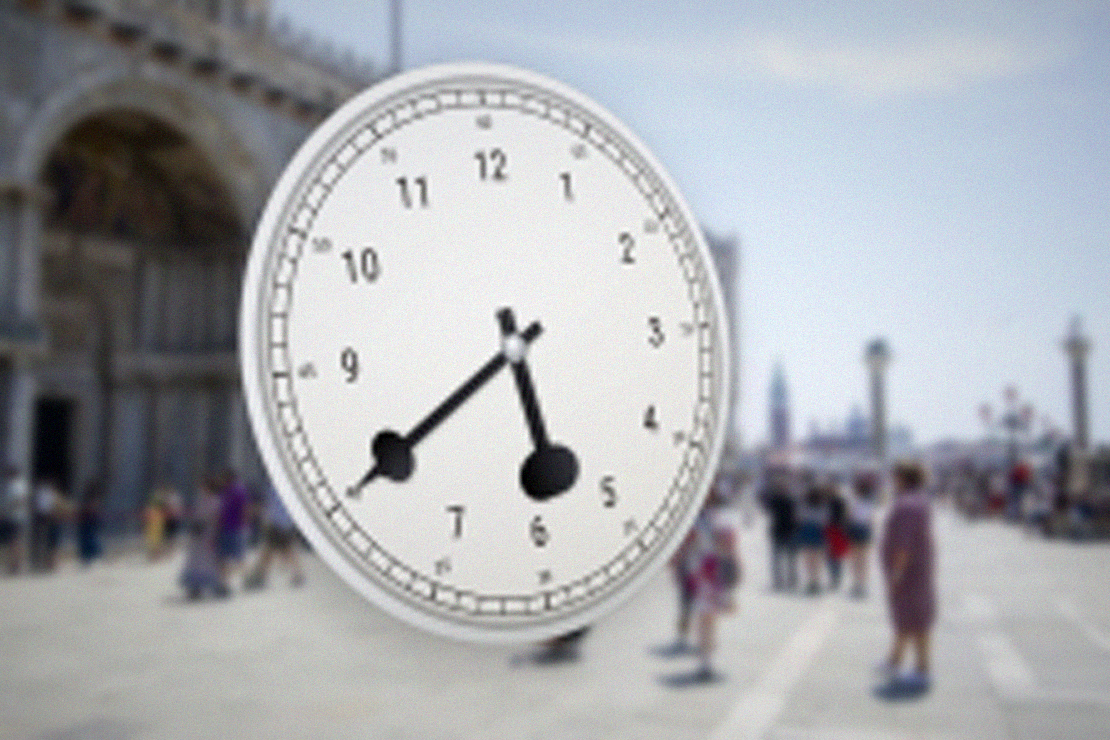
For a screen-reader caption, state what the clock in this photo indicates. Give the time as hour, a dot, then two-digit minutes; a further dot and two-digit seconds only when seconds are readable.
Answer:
5.40
